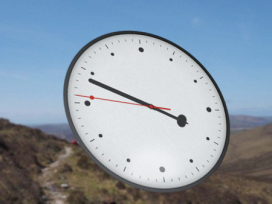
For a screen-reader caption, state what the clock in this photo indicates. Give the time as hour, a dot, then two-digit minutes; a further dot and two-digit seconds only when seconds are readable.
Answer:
3.48.46
